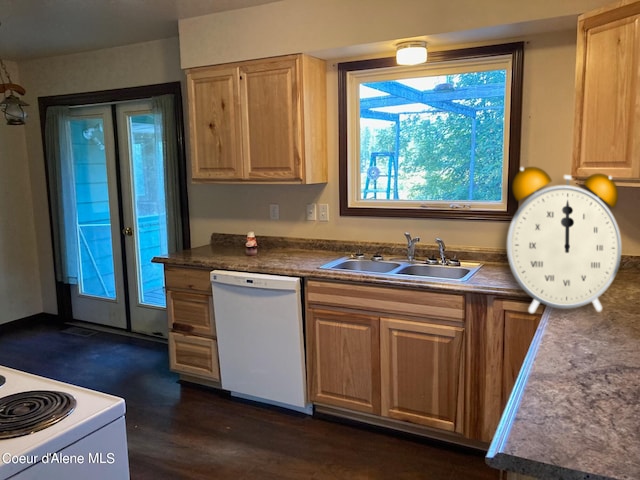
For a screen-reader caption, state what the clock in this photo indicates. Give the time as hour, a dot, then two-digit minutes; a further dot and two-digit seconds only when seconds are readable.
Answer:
12.00
